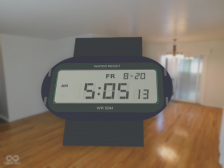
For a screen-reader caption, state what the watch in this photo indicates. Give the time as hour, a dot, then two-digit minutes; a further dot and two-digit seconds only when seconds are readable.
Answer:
5.05.13
